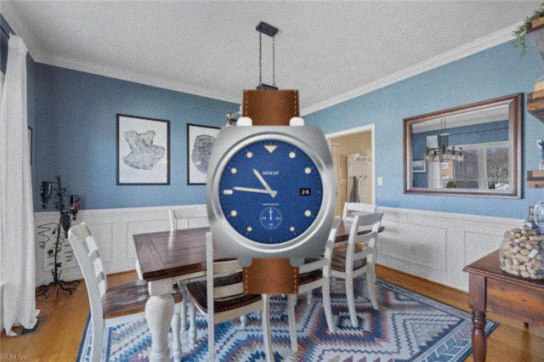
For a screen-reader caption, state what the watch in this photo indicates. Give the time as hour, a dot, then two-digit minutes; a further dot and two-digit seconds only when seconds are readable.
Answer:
10.46
